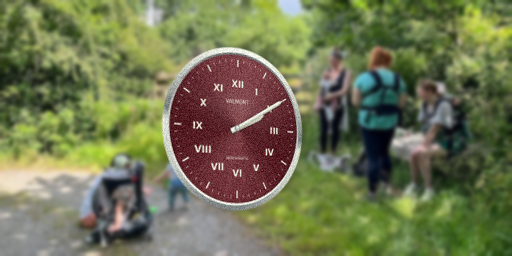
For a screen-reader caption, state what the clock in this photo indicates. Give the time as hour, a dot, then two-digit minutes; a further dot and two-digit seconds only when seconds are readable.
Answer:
2.10
